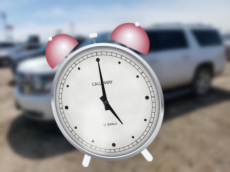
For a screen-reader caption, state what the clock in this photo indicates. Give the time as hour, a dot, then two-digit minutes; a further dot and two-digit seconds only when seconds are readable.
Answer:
5.00
